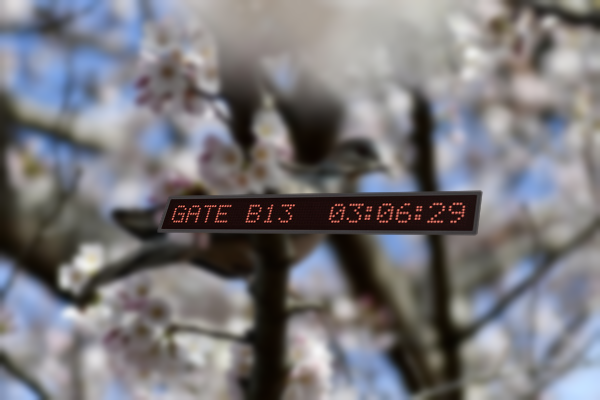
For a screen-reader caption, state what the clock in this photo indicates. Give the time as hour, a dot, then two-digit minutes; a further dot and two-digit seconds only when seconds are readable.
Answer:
3.06.29
